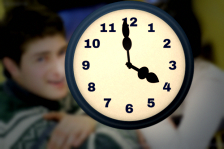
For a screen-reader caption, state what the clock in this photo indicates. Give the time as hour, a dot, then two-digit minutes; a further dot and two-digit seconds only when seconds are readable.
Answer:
3.59
